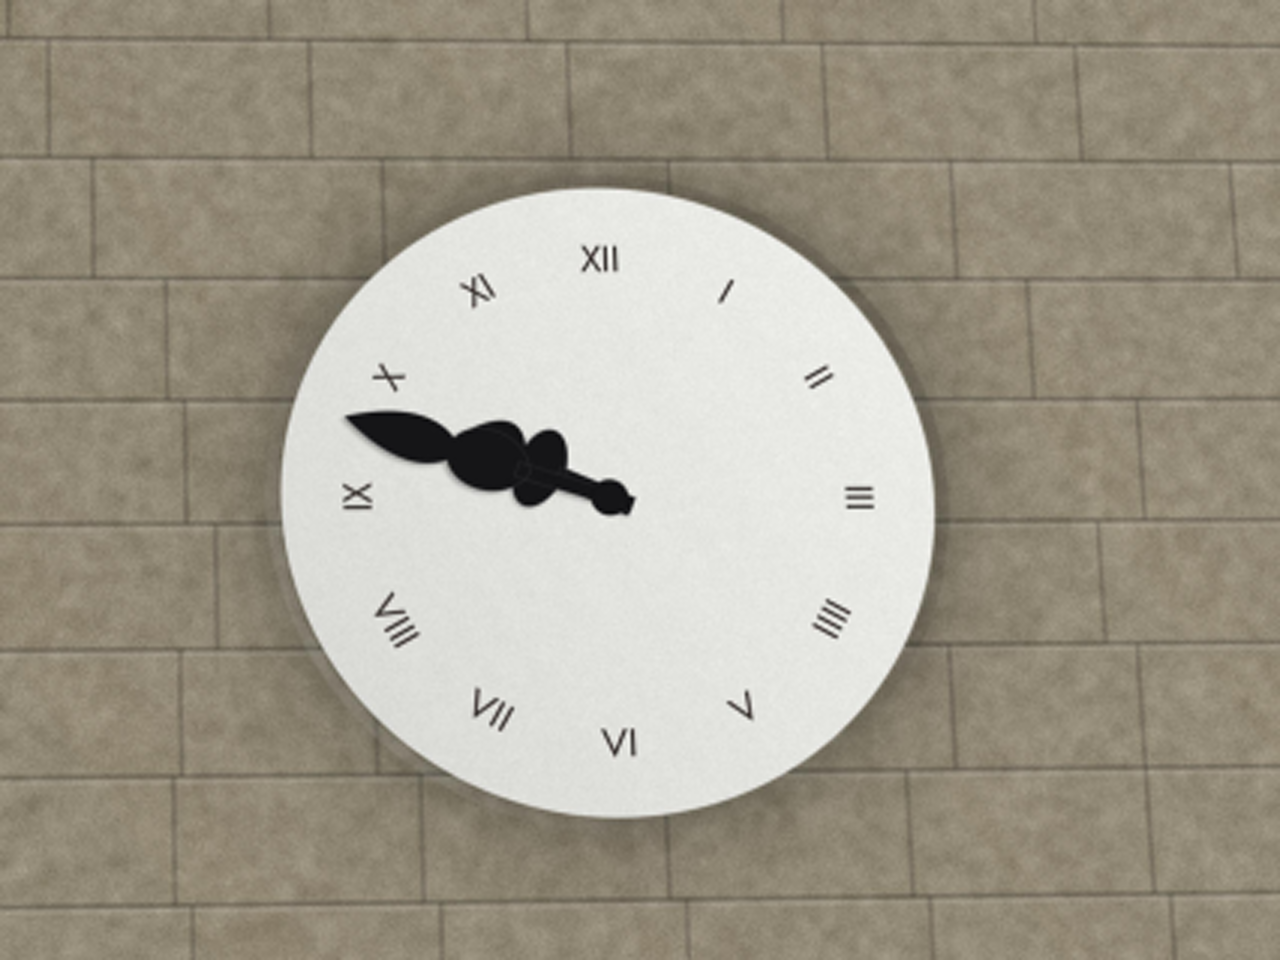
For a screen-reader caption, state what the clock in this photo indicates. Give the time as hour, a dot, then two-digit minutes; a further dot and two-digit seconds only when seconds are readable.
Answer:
9.48
